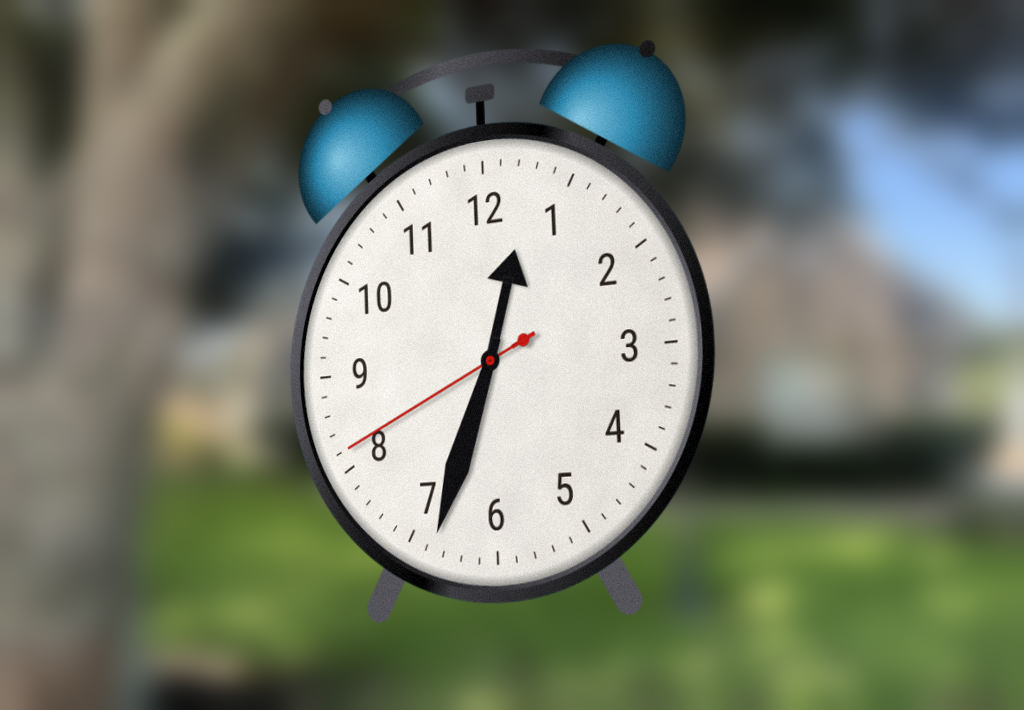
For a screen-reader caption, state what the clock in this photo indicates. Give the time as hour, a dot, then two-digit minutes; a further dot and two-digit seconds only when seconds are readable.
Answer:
12.33.41
